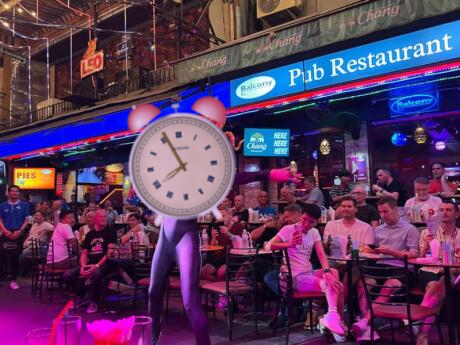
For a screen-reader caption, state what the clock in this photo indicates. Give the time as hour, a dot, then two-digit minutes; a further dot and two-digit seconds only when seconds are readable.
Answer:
7.56
